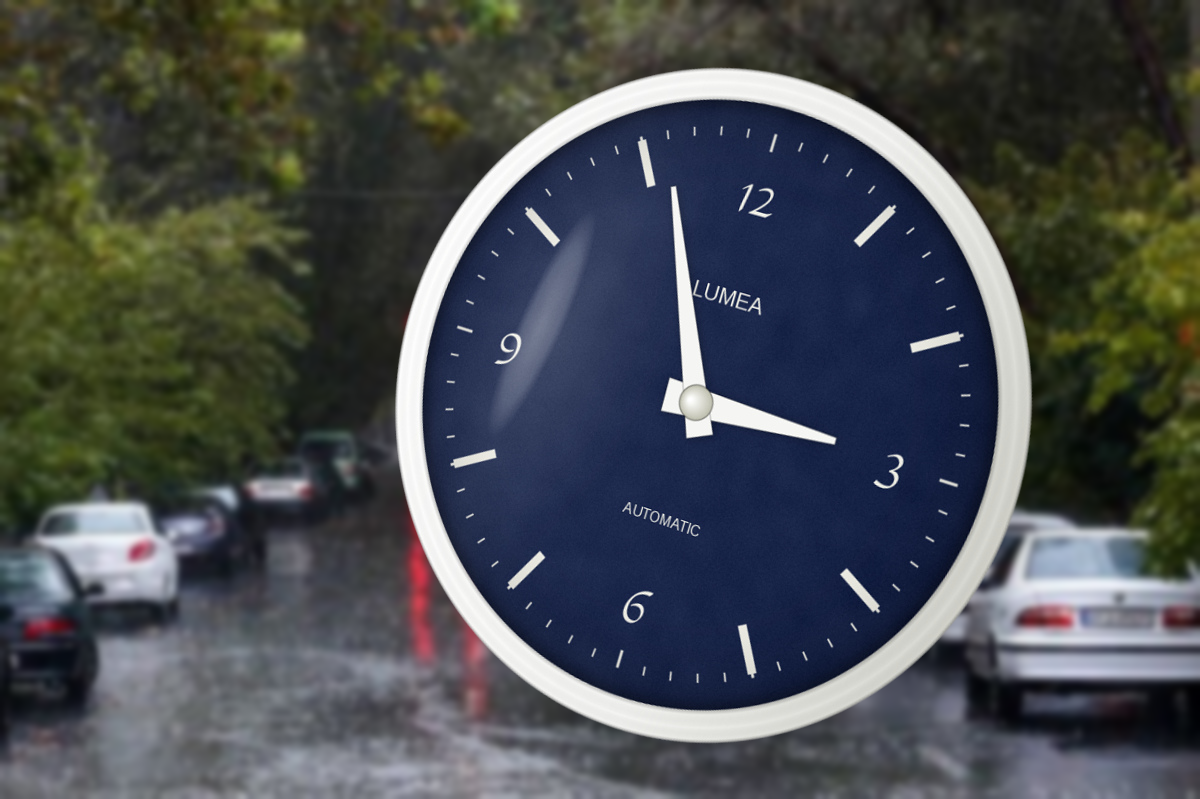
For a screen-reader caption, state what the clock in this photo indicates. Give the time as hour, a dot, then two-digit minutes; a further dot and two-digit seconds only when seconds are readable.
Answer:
2.56
